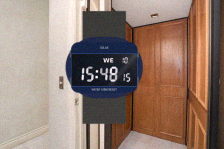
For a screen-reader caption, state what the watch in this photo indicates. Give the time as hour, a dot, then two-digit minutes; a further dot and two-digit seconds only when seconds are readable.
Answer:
15.48.15
